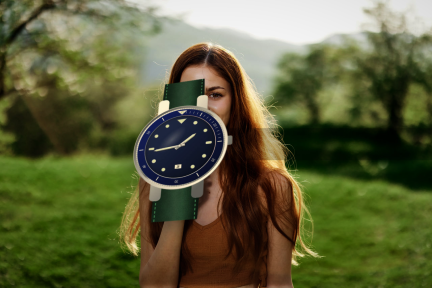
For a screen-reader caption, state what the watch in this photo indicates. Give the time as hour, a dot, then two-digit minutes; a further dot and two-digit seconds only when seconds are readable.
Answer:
1.44
